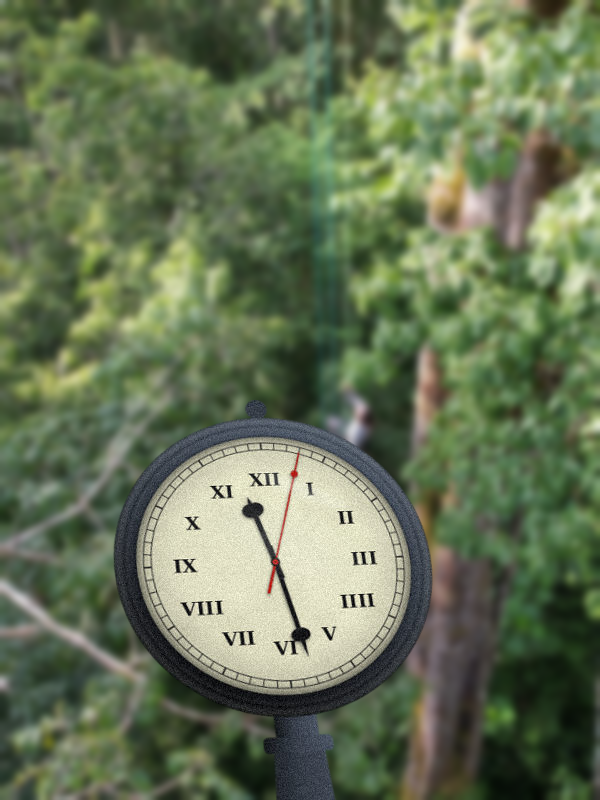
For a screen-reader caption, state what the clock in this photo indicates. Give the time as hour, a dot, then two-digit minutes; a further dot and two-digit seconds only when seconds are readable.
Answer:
11.28.03
